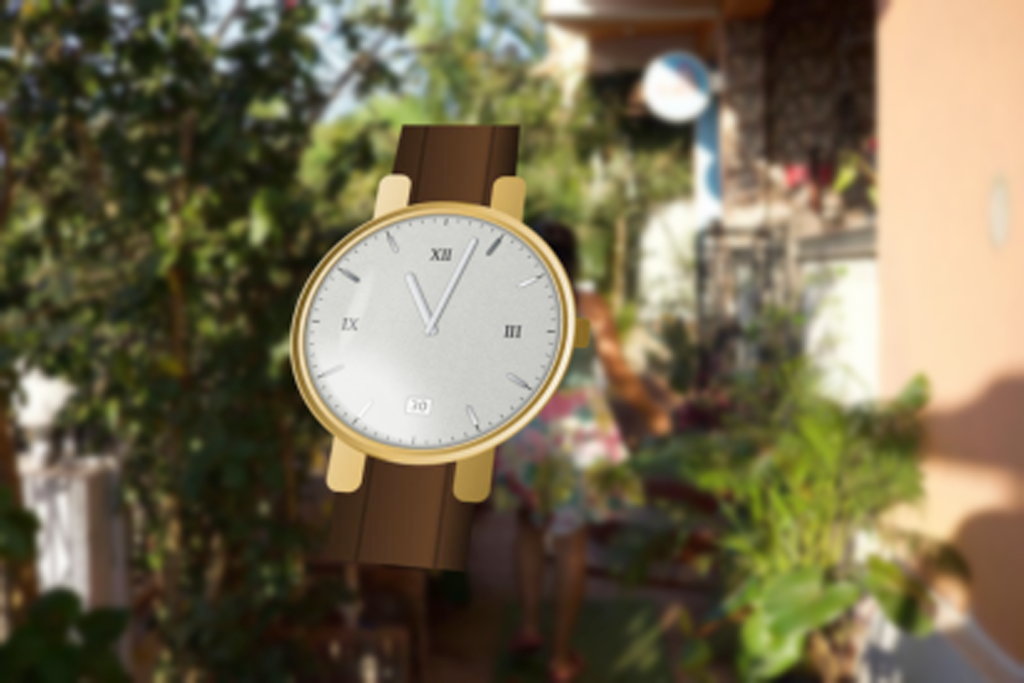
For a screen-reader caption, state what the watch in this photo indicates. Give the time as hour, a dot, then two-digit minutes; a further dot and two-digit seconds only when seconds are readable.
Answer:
11.03
